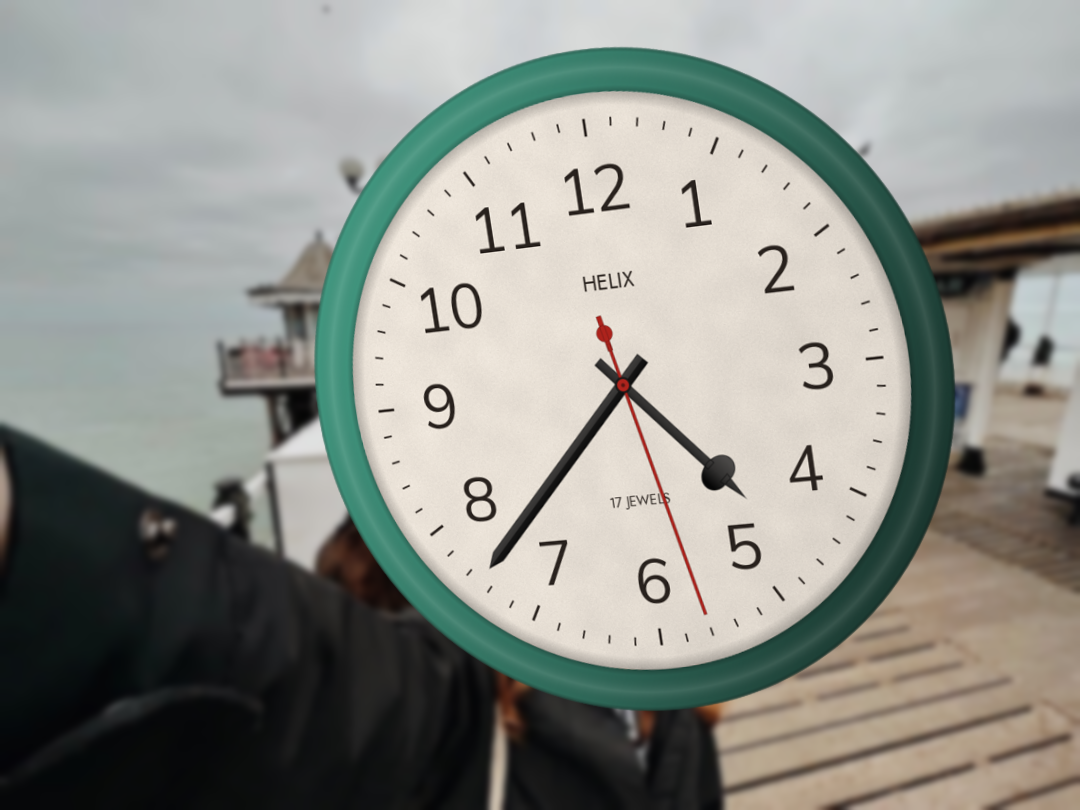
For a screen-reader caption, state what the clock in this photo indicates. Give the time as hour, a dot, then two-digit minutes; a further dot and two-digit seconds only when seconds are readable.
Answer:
4.37.28
